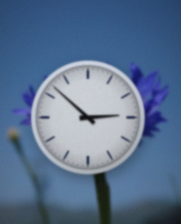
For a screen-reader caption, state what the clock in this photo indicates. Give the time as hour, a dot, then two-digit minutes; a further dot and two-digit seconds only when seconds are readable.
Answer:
2.52
